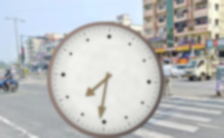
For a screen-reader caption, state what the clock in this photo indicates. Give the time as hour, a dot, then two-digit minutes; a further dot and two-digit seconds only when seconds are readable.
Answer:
7.31
